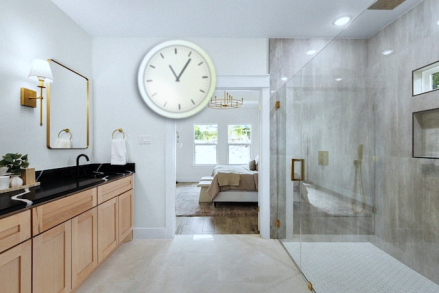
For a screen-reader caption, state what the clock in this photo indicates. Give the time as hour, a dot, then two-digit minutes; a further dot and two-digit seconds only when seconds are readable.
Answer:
11.06
